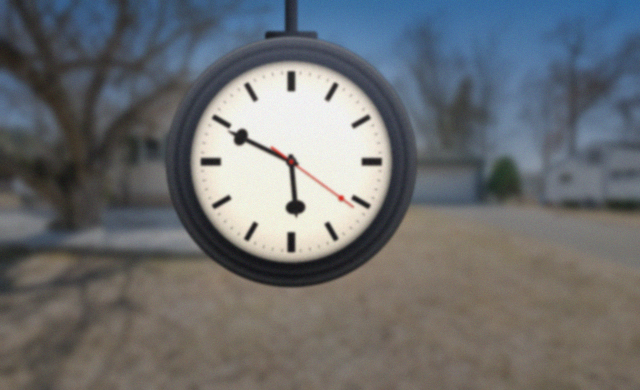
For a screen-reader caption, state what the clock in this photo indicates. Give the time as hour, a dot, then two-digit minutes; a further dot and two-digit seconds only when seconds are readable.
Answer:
5.49.21
